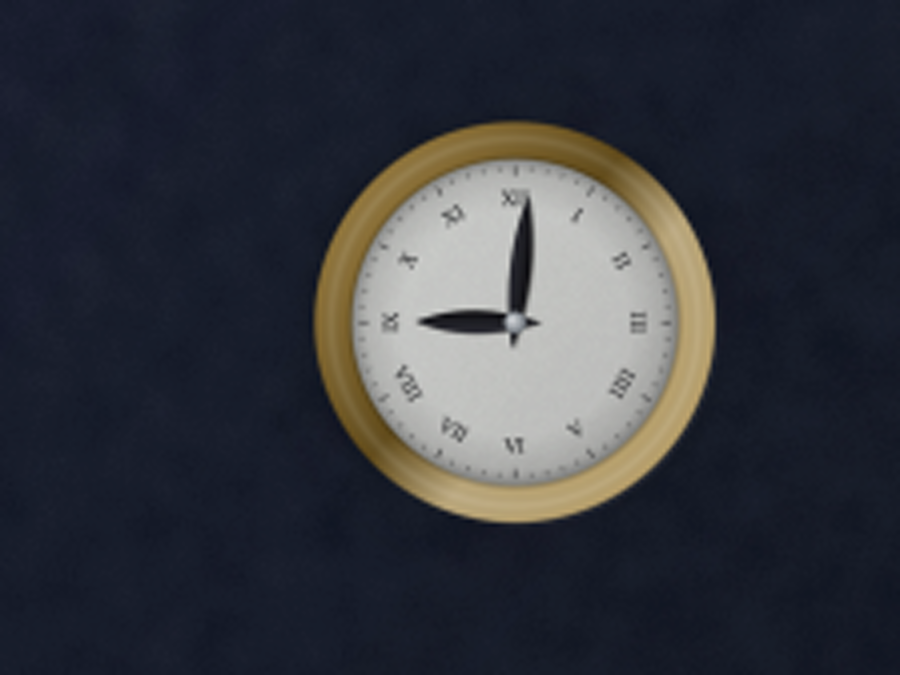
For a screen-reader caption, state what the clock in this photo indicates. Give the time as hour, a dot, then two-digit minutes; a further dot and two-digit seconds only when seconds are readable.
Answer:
9.01
